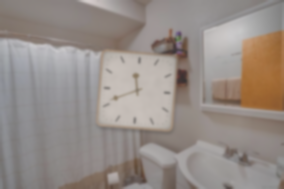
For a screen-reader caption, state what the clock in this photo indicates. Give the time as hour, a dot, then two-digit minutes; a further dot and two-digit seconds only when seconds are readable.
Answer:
11.41
